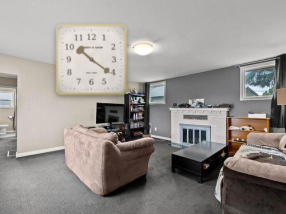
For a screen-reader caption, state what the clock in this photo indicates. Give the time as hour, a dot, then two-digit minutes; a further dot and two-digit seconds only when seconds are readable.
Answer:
10.21
